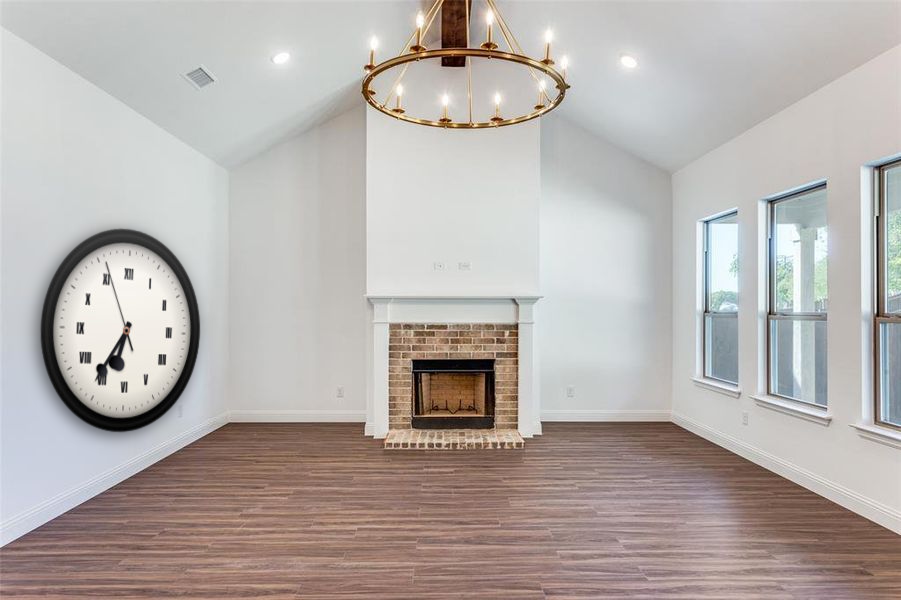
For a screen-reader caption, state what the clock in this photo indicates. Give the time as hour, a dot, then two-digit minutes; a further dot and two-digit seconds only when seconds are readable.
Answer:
6.35.56
